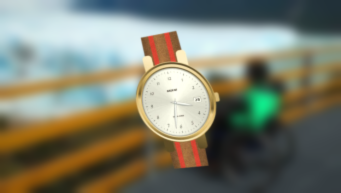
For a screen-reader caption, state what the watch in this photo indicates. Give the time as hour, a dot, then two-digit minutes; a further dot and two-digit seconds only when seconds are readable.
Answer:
3.32
